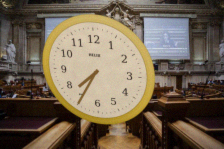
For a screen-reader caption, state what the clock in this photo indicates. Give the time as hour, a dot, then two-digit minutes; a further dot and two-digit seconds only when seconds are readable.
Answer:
7.35
